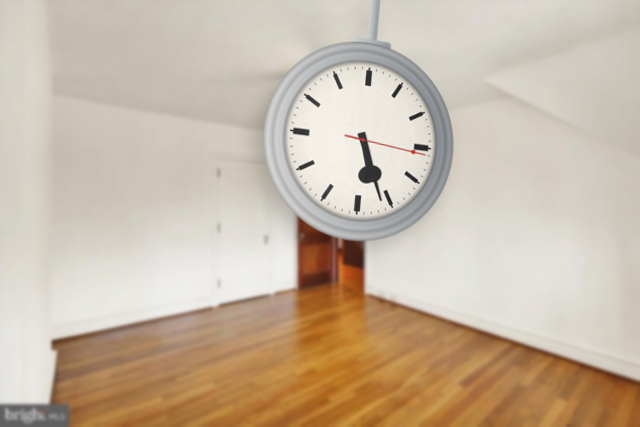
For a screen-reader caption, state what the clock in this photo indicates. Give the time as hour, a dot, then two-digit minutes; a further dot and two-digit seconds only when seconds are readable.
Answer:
5.26.16
